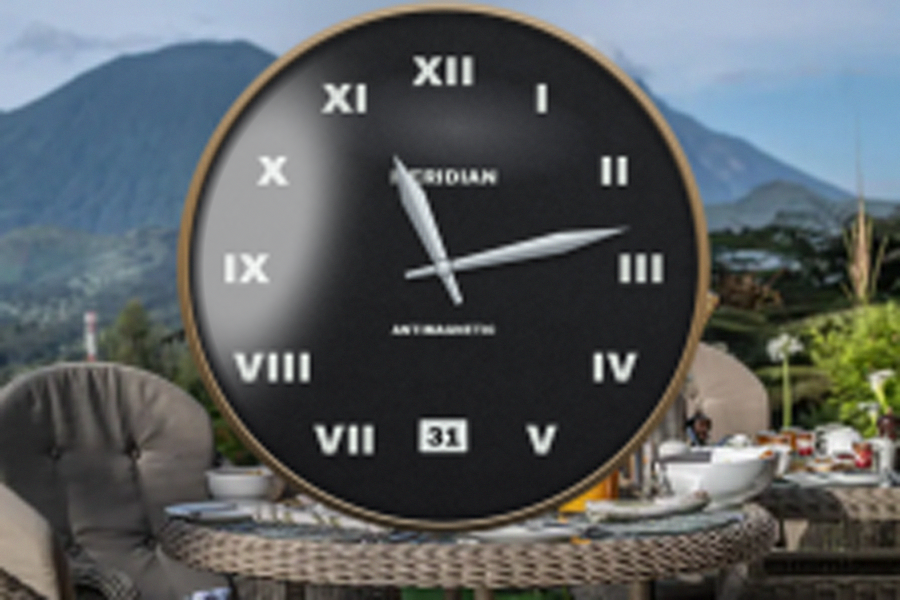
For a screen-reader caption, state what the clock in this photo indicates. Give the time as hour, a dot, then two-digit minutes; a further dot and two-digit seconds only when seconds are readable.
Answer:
11.13
